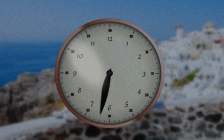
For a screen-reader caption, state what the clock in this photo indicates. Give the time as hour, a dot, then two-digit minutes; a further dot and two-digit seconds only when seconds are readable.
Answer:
6.32
